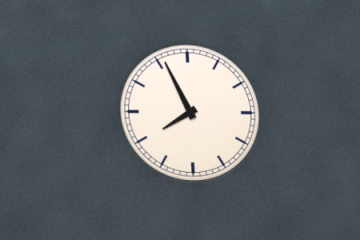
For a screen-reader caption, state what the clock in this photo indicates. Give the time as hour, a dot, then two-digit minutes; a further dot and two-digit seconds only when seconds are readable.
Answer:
7.56
